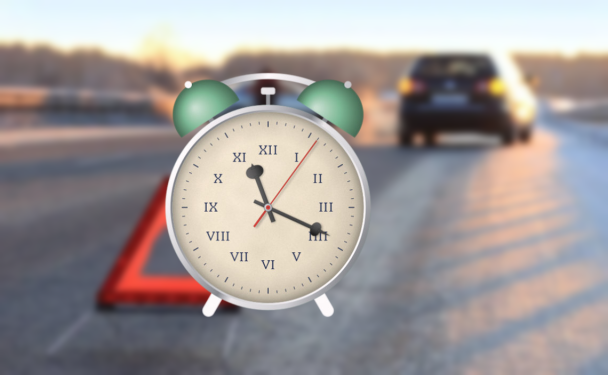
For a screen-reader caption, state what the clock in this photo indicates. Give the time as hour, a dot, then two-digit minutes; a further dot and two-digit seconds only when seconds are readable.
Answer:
11.19.06
